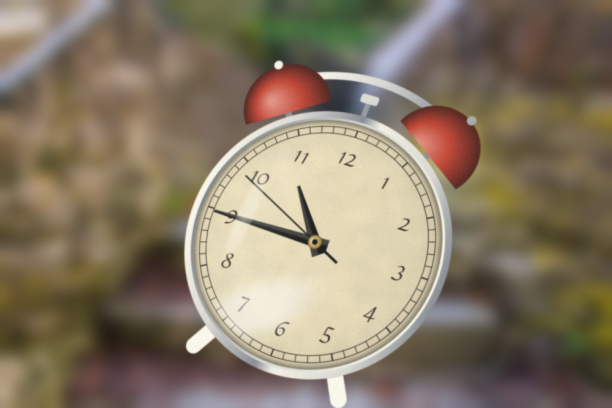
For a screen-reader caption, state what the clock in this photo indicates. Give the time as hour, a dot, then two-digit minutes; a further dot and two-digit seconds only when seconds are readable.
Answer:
10.44.49
